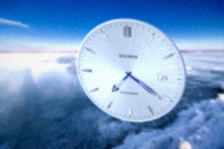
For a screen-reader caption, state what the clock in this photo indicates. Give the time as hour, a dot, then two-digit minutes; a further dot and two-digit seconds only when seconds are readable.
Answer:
7.21
